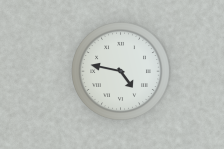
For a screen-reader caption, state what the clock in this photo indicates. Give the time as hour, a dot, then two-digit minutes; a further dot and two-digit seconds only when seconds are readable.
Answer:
4.47
